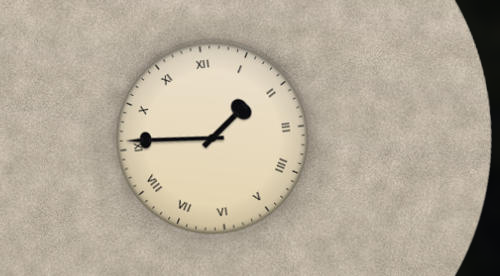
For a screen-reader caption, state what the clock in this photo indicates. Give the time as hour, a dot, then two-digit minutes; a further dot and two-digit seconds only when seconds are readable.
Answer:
1.46
